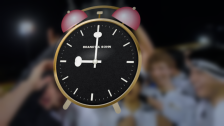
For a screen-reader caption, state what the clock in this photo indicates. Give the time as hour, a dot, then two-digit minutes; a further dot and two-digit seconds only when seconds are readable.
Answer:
9.00
